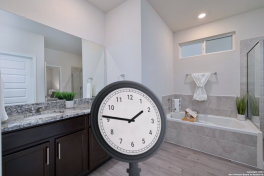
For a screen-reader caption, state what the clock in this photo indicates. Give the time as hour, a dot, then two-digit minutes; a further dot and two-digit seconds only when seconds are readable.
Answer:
1.46
